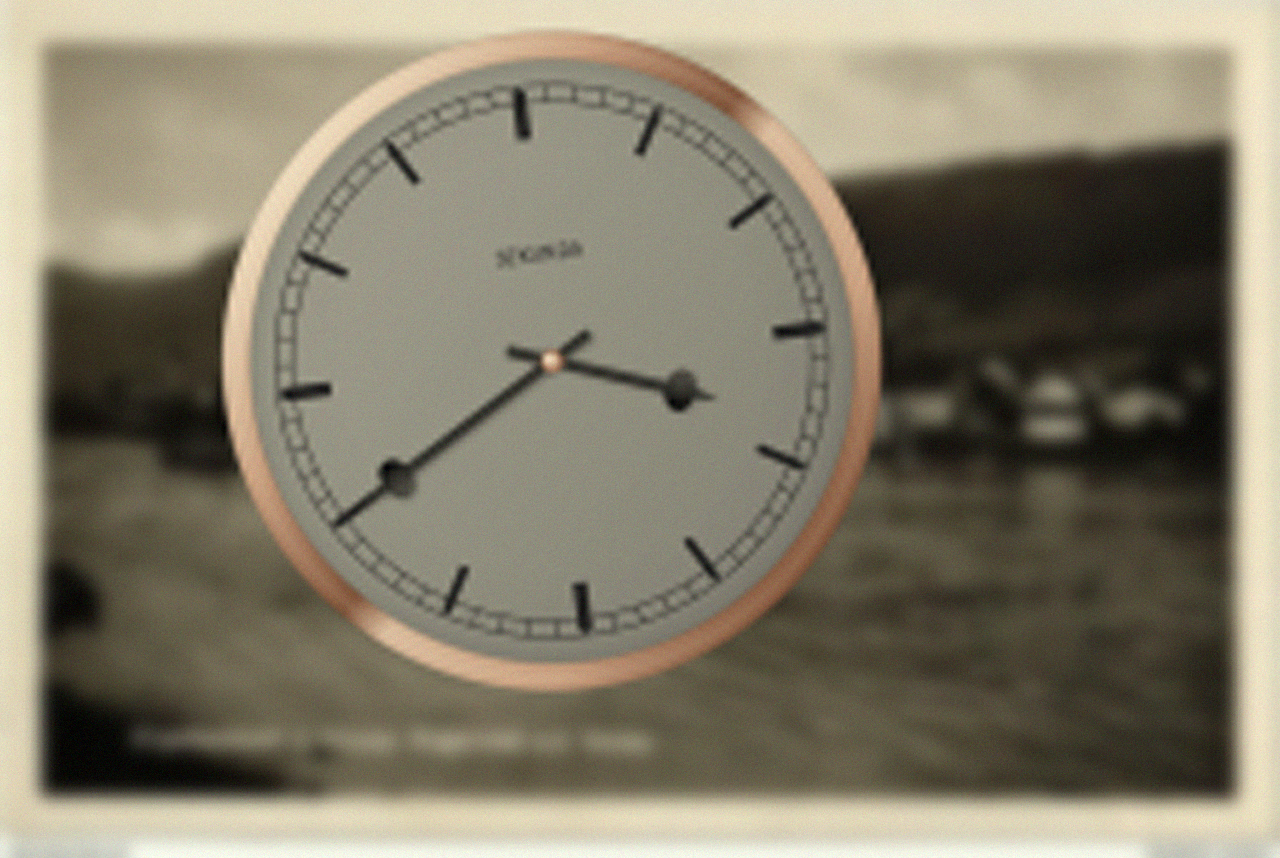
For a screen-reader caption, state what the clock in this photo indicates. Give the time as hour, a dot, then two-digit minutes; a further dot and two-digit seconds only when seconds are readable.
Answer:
3.40
